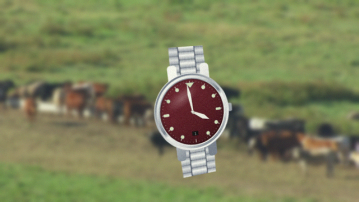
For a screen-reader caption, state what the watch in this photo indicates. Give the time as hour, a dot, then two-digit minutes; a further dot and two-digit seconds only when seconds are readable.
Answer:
3.59
